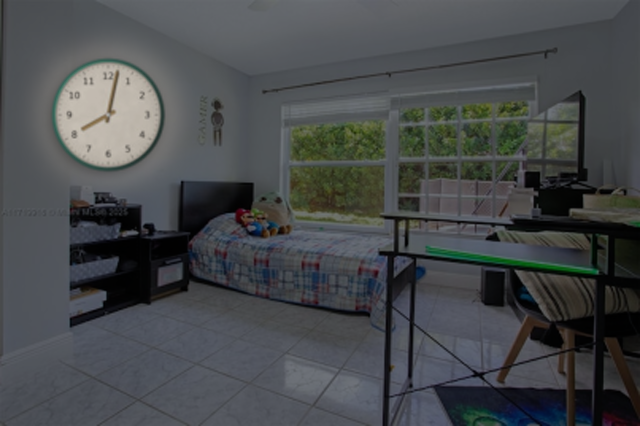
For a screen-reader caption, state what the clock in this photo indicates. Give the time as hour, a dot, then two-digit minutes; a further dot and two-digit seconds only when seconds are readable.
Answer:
8.02
